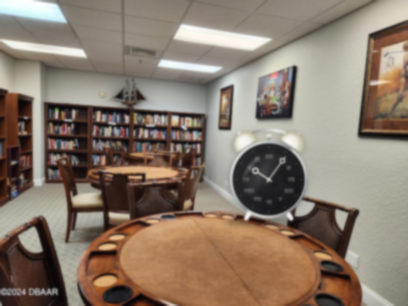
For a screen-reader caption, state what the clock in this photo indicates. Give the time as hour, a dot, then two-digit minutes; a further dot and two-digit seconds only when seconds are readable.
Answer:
10.06
